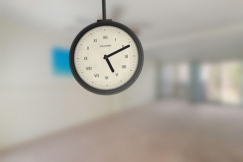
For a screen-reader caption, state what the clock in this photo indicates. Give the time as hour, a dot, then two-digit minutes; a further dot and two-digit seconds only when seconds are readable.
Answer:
5.11
